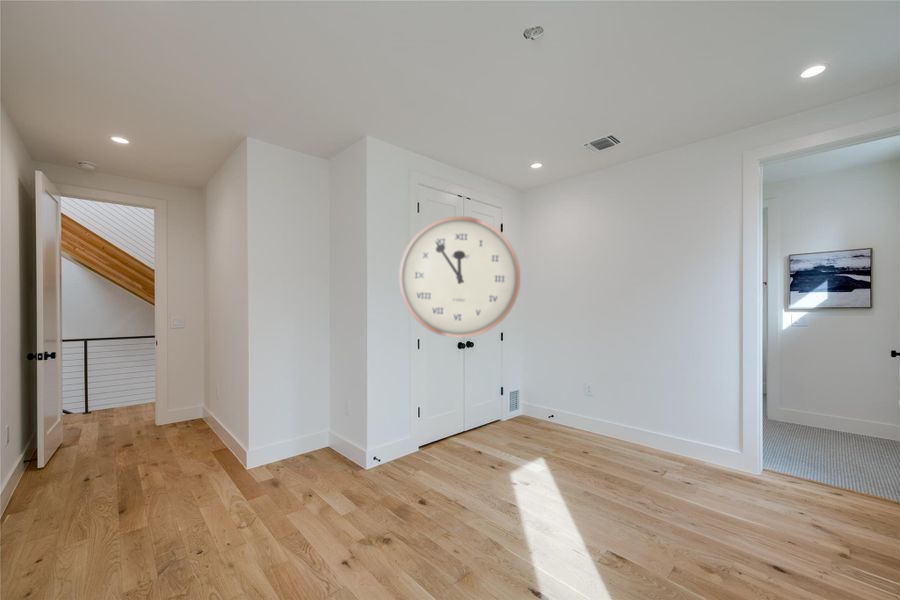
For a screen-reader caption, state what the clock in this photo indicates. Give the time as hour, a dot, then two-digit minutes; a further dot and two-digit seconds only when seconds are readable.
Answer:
11.54
